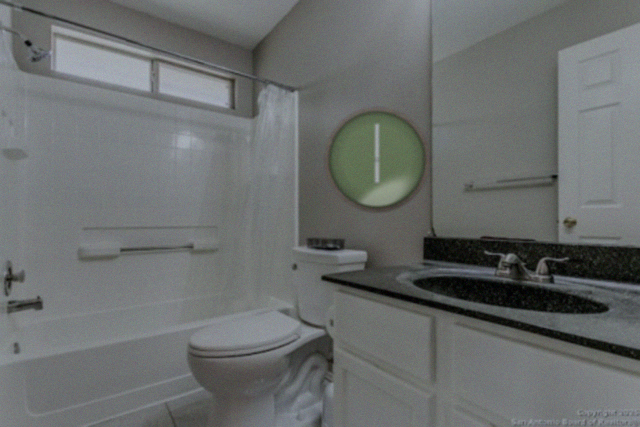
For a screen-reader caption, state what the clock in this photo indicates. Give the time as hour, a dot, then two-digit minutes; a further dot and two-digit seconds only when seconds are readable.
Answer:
6.00
